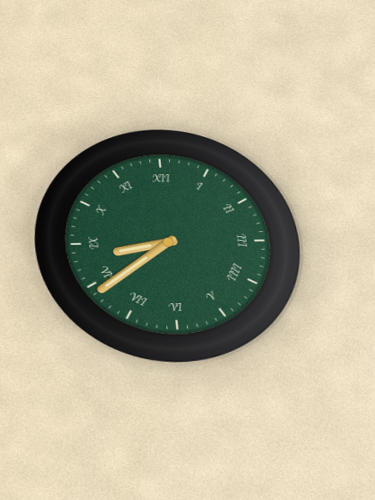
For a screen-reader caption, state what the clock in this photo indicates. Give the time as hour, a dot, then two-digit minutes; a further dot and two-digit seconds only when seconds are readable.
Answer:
8.39
